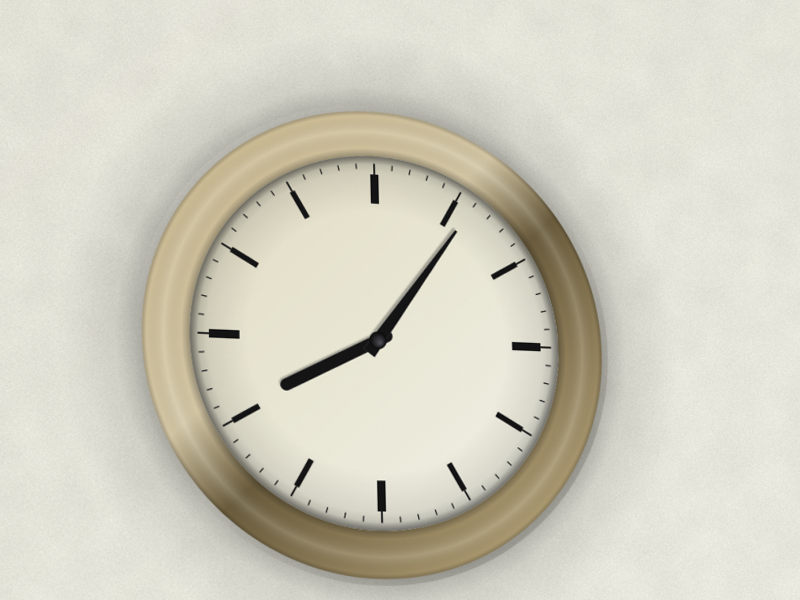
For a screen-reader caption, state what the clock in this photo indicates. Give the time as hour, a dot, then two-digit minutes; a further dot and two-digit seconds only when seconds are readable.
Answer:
8.06
